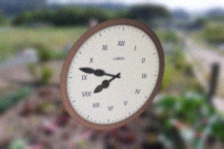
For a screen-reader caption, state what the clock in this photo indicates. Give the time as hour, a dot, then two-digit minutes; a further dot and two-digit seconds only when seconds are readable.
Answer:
7.47
